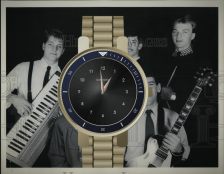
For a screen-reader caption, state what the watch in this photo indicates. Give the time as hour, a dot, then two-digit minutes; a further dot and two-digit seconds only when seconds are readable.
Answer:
12.59
